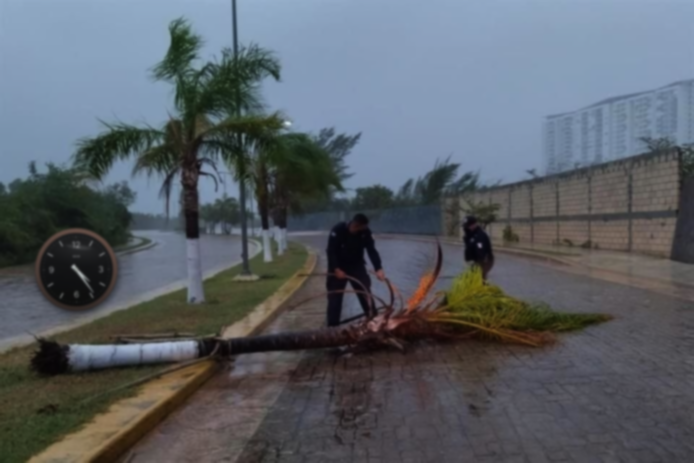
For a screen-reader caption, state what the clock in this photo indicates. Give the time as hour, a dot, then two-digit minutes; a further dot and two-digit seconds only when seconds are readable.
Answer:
4.24
